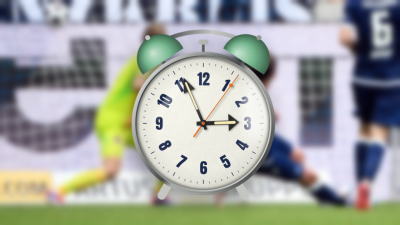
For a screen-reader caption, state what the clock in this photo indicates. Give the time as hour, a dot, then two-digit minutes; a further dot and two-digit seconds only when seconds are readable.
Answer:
2.56.06
